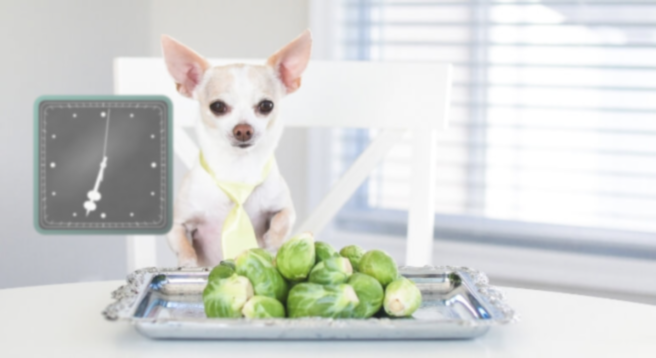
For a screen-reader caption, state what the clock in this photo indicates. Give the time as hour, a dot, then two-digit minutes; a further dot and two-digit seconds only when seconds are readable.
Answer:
6.33.01
